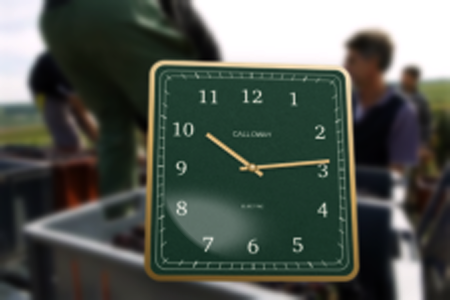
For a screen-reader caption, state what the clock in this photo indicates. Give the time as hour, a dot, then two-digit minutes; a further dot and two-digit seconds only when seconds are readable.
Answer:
10.14
